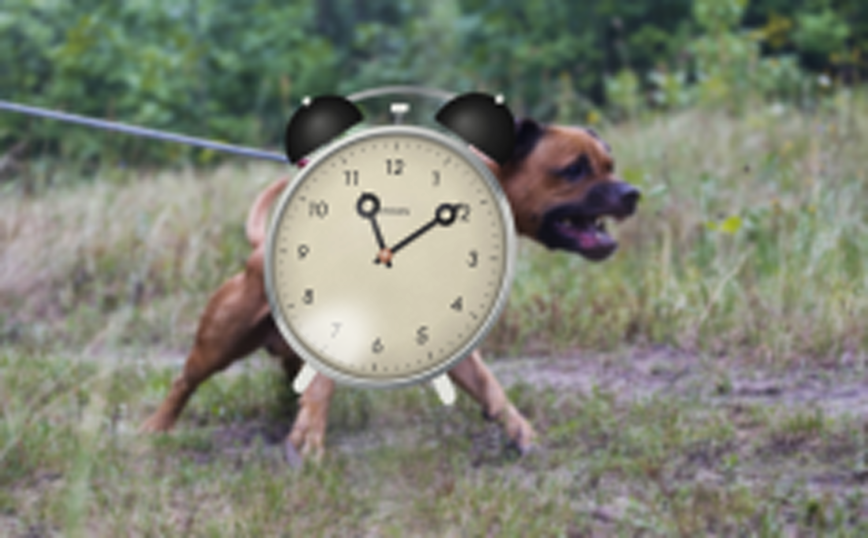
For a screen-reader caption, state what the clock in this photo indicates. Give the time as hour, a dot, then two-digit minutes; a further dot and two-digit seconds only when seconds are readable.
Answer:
11.09
